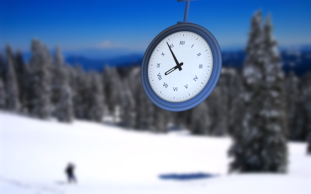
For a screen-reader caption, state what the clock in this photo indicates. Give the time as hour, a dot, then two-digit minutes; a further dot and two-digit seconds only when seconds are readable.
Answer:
7.54
